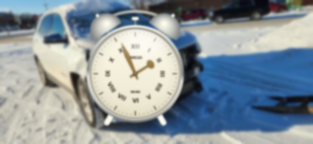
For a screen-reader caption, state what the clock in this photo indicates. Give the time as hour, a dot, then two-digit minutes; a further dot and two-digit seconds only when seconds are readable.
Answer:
1.56
